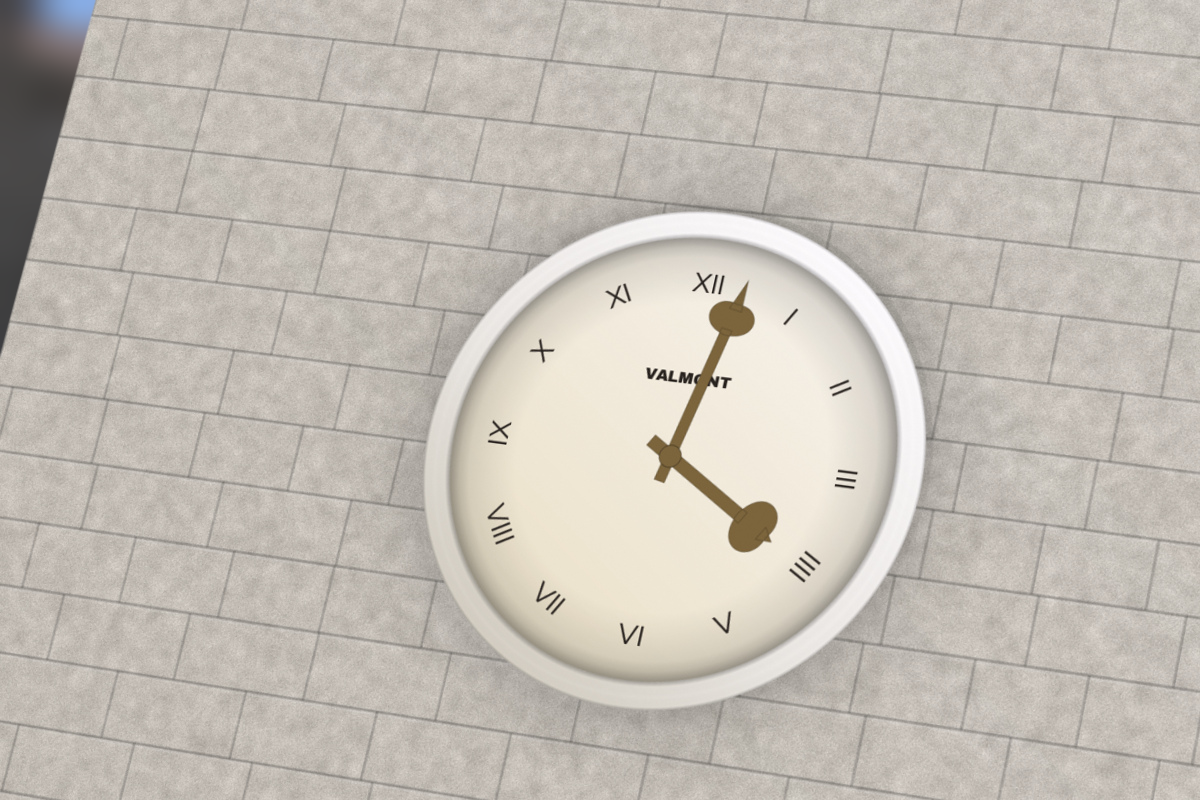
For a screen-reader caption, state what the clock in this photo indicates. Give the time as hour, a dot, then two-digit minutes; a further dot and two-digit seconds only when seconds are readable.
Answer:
4.02
